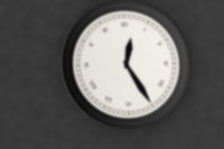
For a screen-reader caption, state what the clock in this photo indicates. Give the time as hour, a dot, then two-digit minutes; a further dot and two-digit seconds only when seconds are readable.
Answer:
12.25
